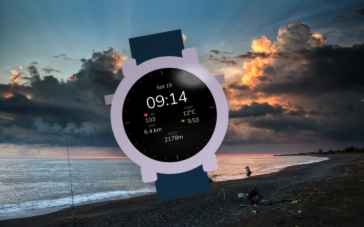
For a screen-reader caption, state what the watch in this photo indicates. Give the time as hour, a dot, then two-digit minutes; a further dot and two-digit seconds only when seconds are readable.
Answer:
9.14
